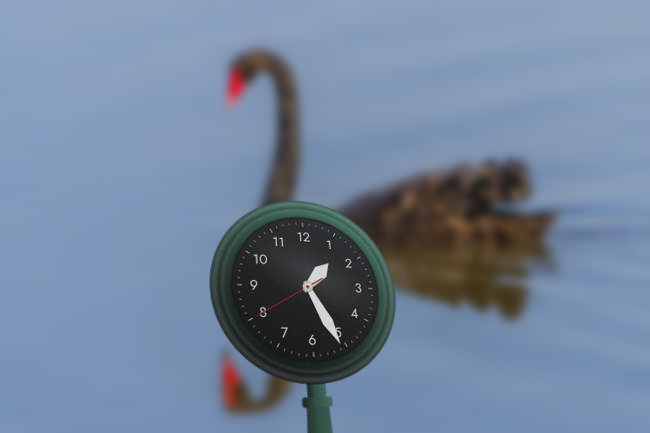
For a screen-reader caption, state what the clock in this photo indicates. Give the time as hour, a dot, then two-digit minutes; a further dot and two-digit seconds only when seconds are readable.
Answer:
1.25.40
